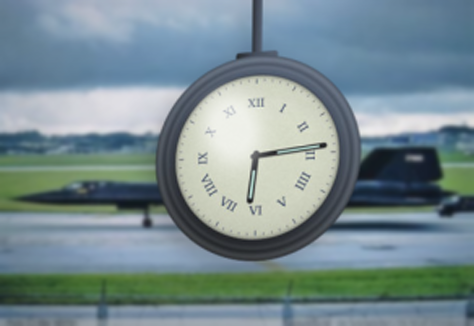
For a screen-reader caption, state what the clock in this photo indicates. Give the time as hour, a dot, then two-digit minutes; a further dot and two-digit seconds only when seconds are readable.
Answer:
6.14
